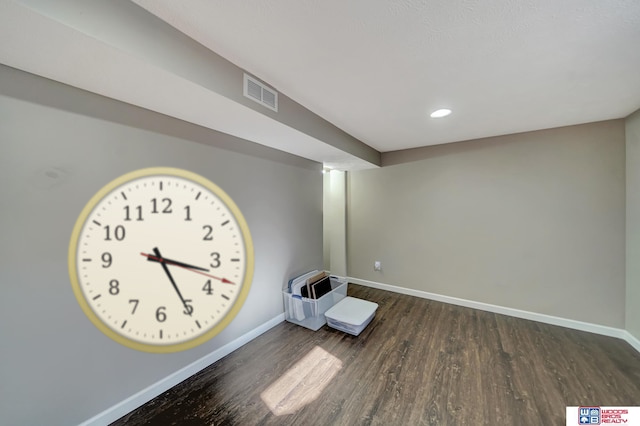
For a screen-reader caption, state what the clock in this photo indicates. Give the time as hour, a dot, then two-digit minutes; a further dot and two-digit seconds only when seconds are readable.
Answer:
3.25.18
